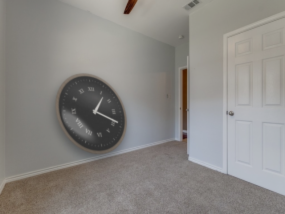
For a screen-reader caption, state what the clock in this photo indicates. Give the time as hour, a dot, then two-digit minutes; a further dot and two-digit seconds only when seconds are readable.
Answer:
1.19
